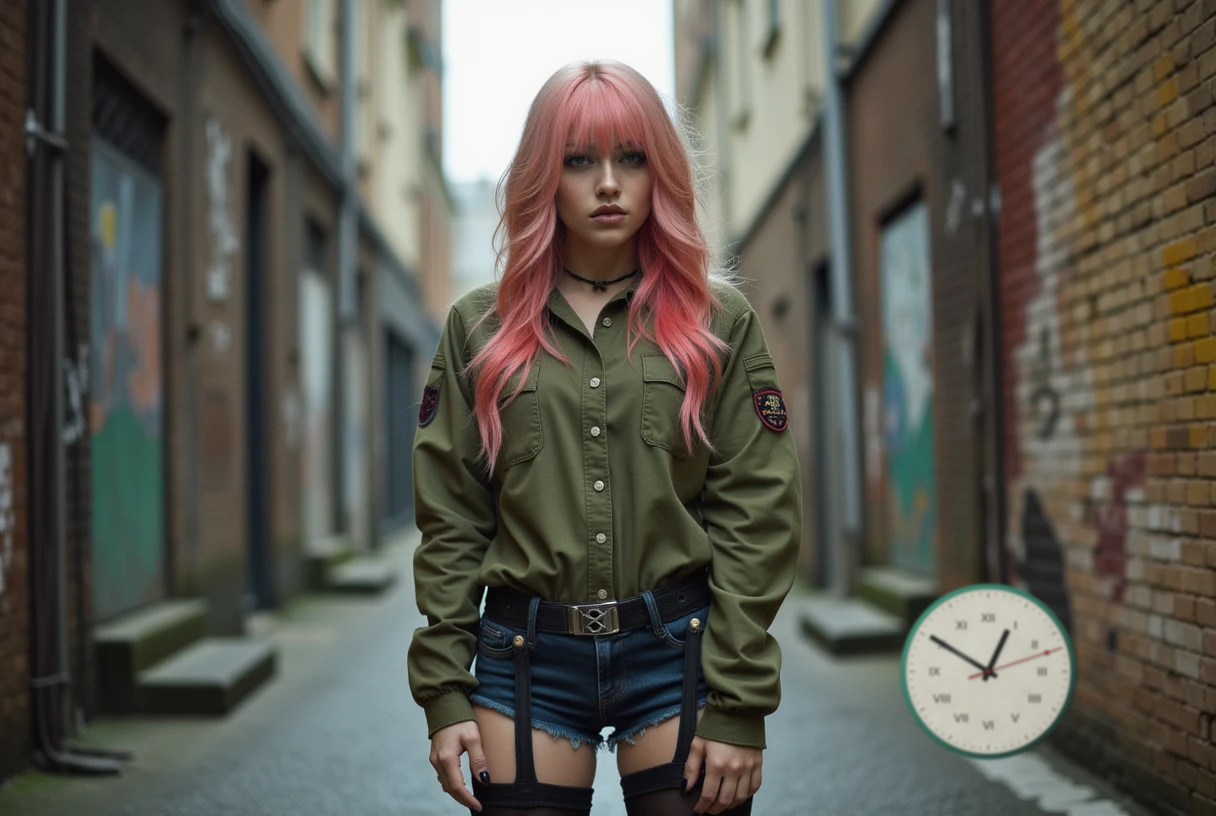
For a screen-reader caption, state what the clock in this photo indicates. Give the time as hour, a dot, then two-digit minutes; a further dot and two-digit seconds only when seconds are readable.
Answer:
12.50.12
